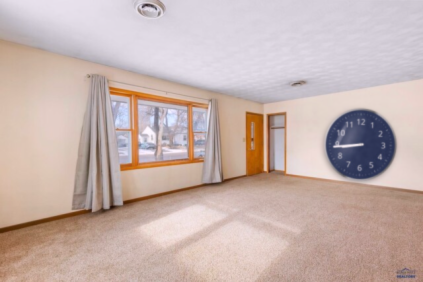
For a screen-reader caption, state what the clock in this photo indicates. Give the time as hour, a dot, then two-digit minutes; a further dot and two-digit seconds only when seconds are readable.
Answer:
8.44
